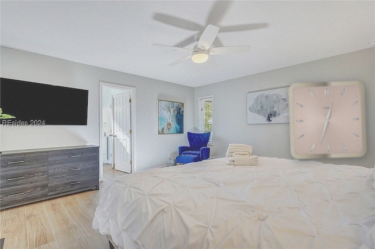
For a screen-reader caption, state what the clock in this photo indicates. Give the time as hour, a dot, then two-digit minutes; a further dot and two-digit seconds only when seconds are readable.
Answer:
12.33
